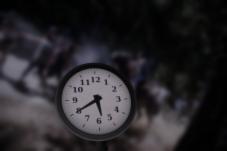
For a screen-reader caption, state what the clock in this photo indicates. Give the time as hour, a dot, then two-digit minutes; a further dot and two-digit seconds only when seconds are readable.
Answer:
5.40
